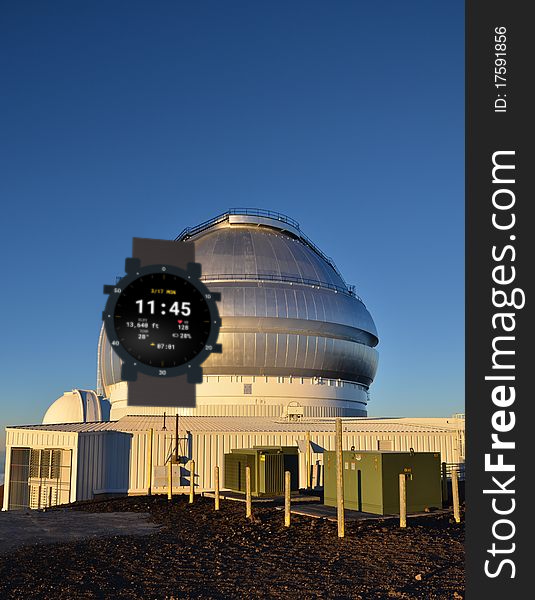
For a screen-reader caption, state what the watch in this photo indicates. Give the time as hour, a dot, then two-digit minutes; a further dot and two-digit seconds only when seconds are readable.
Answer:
11.45
